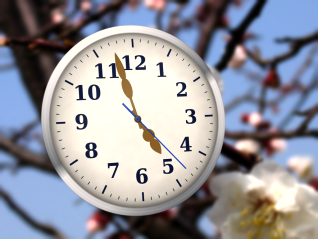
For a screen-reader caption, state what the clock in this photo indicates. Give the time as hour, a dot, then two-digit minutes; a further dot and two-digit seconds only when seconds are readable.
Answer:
4.57.23
